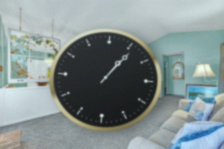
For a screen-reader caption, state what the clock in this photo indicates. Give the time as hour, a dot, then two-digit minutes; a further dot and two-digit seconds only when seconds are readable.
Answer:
1.06
